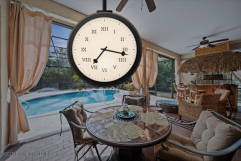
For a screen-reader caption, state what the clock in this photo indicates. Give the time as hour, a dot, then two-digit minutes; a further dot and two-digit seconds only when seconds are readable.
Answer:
7.17
